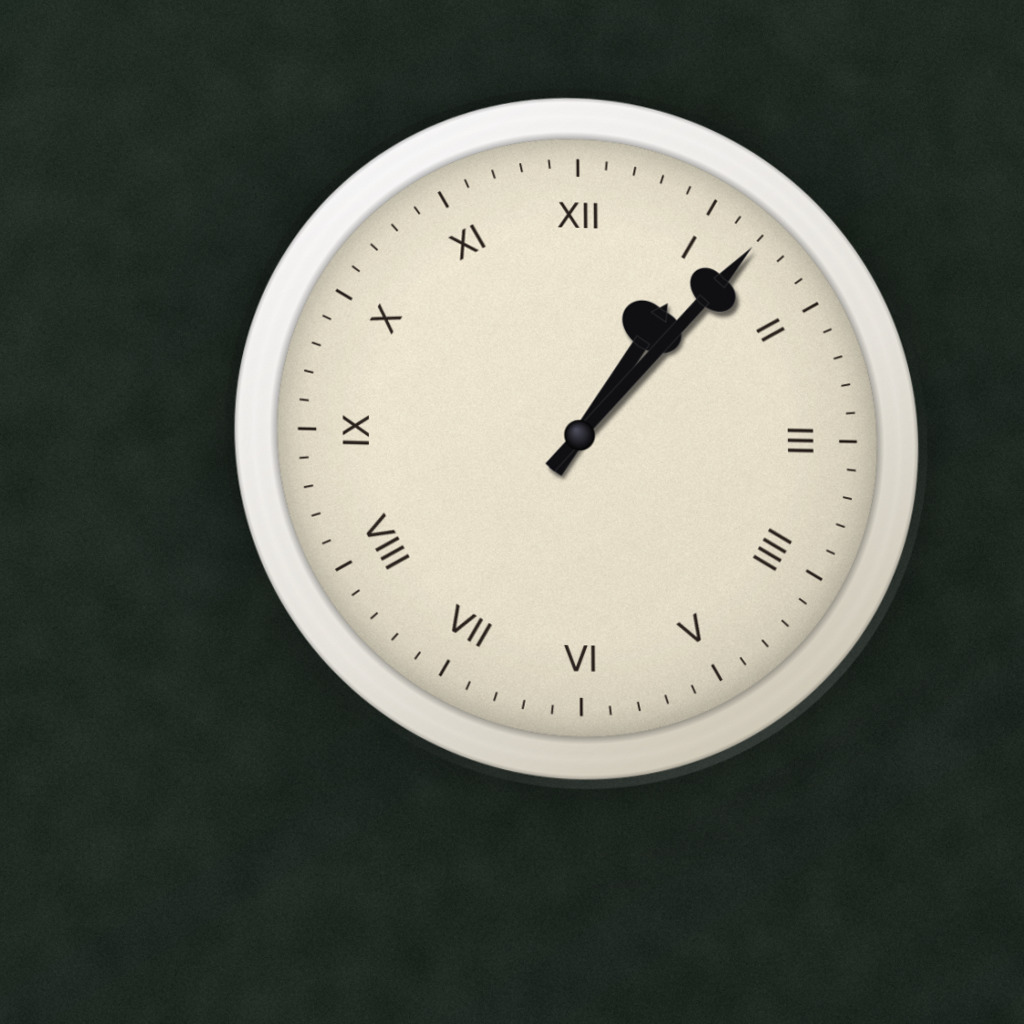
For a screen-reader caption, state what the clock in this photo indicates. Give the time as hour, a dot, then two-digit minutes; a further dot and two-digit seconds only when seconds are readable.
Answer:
1.07
